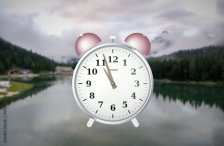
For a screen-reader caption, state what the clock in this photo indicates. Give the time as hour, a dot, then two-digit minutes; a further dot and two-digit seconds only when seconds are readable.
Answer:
10.57
